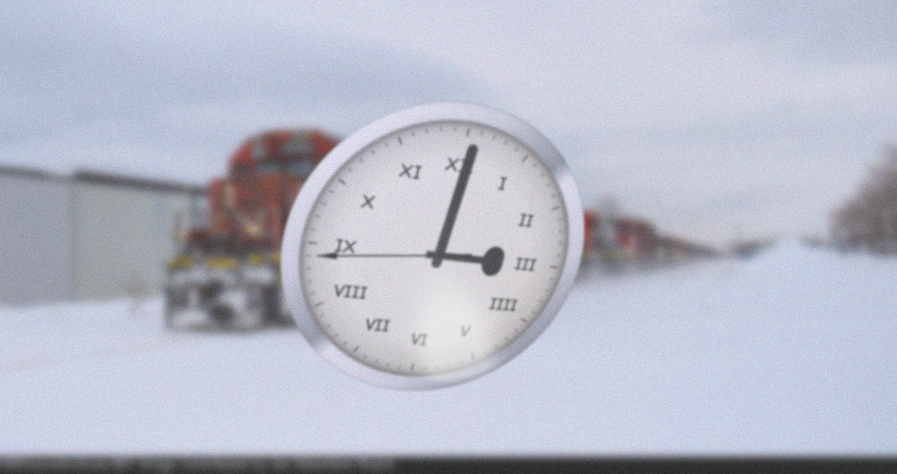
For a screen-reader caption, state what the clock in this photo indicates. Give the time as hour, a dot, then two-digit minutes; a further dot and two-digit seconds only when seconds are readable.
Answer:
3.00.44
